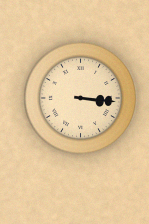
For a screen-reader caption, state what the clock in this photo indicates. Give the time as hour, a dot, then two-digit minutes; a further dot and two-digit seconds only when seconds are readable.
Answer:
3.16
